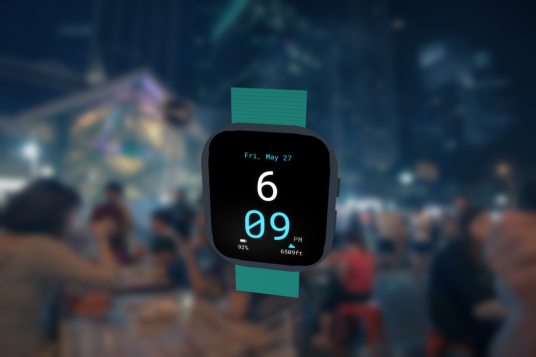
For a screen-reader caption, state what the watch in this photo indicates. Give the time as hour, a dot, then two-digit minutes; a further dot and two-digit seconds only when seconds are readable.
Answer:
6.09
